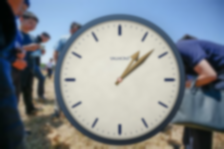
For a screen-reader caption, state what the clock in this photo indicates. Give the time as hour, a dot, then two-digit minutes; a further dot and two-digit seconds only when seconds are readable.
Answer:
1.08
